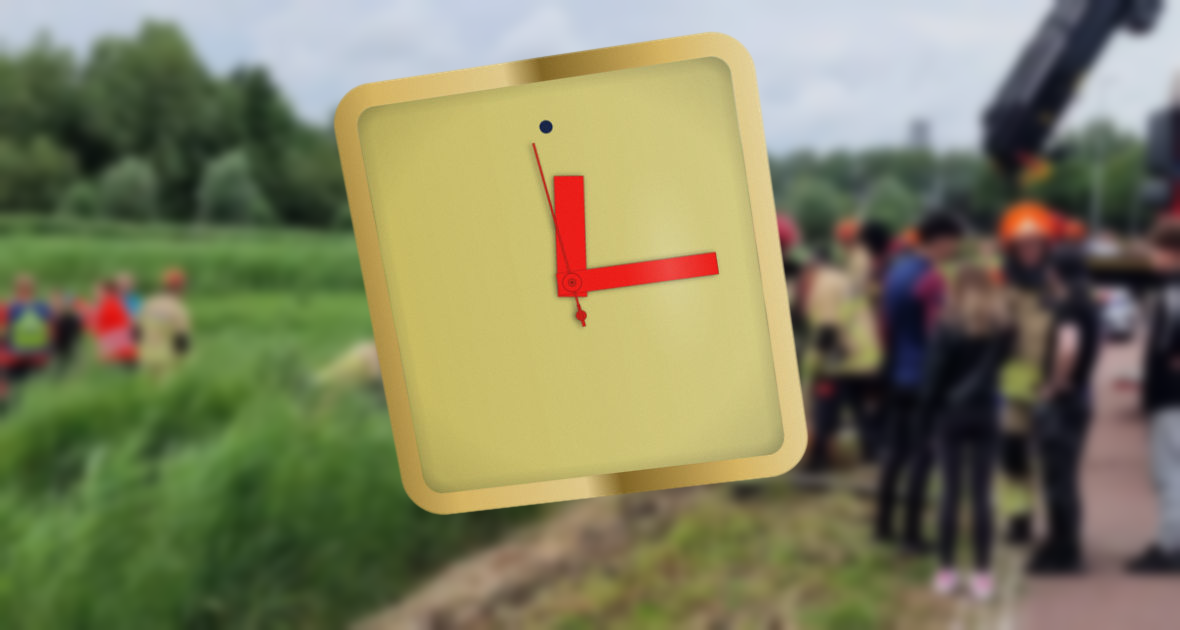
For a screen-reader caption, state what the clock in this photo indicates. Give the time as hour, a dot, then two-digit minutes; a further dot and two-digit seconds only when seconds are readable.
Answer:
12.14.59
